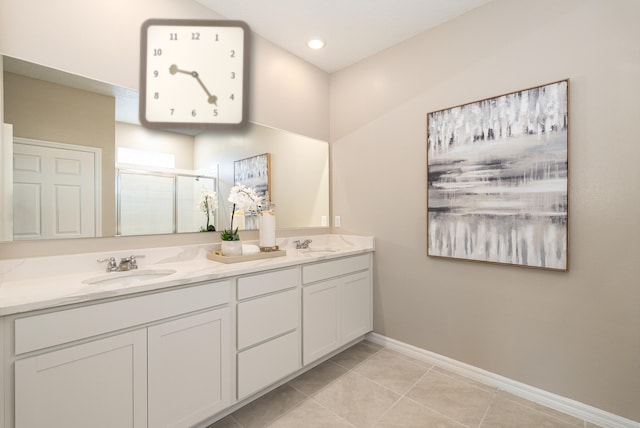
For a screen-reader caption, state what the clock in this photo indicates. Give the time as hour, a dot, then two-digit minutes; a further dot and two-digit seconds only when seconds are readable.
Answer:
9.24
